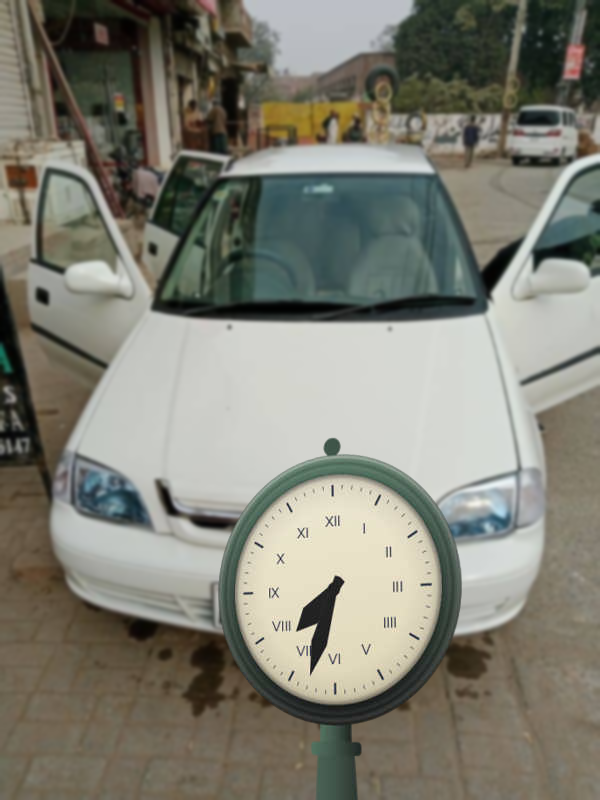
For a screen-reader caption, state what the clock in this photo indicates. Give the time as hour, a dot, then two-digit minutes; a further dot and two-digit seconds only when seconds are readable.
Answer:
7.33
